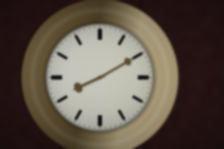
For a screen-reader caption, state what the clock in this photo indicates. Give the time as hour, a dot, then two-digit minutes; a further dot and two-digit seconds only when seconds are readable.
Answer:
8.10
